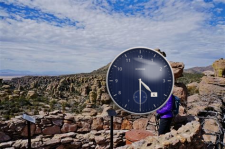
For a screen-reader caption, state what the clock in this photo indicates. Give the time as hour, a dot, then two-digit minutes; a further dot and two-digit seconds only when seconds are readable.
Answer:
4.30
